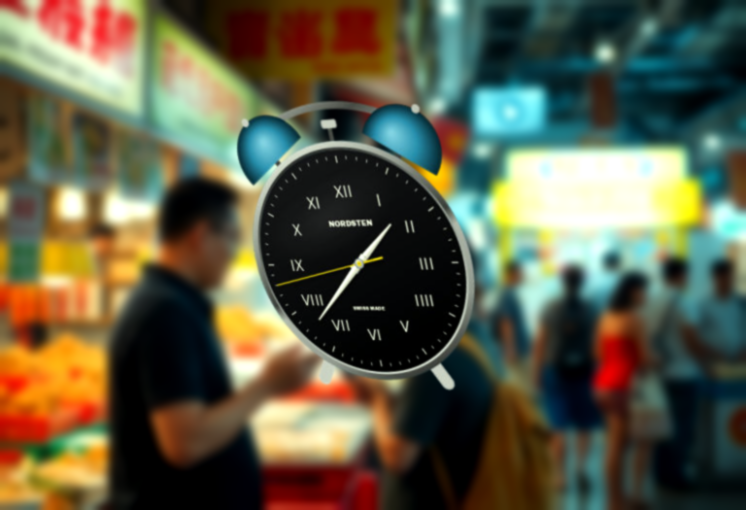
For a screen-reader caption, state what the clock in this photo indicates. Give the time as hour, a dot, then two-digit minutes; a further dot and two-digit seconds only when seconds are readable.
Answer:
1.37.43
